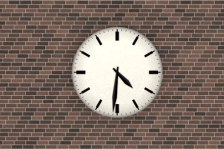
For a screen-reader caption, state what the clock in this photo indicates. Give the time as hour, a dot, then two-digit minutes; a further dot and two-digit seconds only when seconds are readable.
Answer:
4.31
